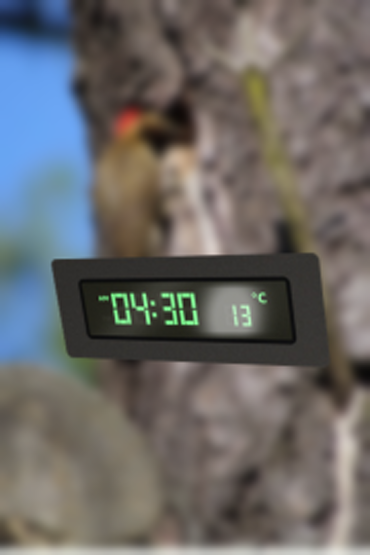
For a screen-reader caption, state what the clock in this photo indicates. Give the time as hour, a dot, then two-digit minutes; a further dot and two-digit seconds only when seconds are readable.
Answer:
4.30
